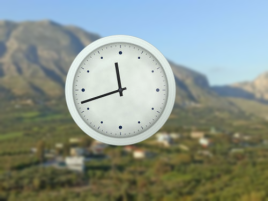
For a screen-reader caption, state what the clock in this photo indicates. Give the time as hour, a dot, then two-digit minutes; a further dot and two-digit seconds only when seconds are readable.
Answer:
11.42
